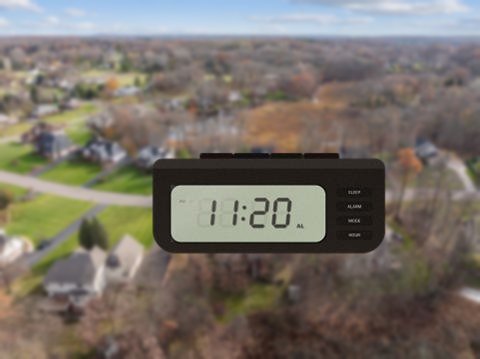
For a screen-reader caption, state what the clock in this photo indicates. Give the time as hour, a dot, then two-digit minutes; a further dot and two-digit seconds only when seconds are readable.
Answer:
11.20
